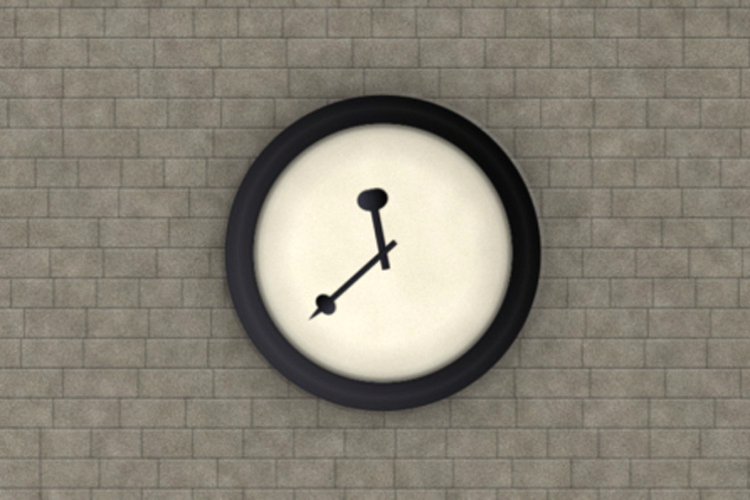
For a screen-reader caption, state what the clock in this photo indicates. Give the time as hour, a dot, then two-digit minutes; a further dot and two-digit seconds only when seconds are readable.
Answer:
11.38
